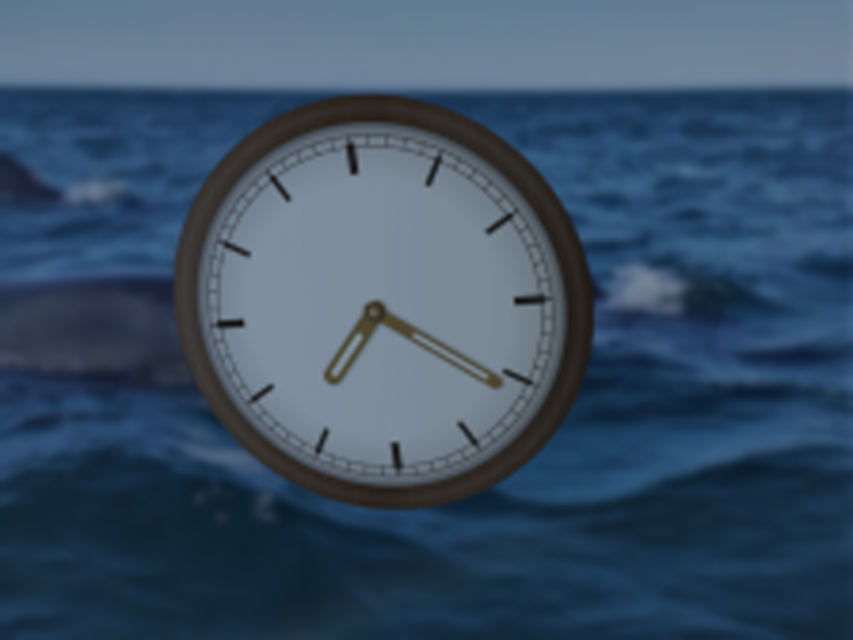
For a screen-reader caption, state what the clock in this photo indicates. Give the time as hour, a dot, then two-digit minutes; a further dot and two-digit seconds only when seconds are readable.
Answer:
7.21
